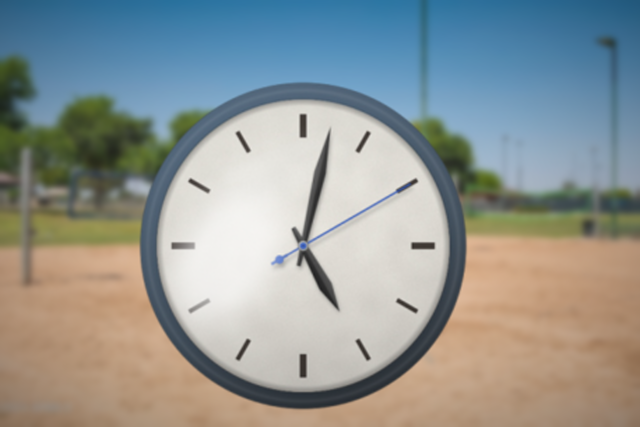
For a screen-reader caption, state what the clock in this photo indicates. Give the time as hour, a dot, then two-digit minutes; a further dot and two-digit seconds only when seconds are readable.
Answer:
5.02.10
